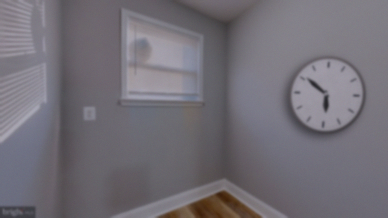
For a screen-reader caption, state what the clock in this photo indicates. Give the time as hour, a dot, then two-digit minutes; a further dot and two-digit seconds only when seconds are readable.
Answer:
5.51
